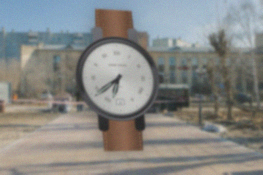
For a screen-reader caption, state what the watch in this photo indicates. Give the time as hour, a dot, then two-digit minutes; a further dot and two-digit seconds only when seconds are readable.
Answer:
6.39
